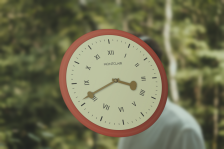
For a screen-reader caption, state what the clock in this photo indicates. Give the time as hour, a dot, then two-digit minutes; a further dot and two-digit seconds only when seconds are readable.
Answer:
3.41
